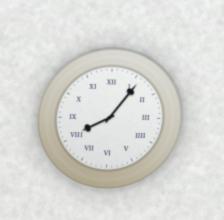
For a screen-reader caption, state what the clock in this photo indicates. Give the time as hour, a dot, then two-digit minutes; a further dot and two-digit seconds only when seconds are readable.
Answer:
8.06
